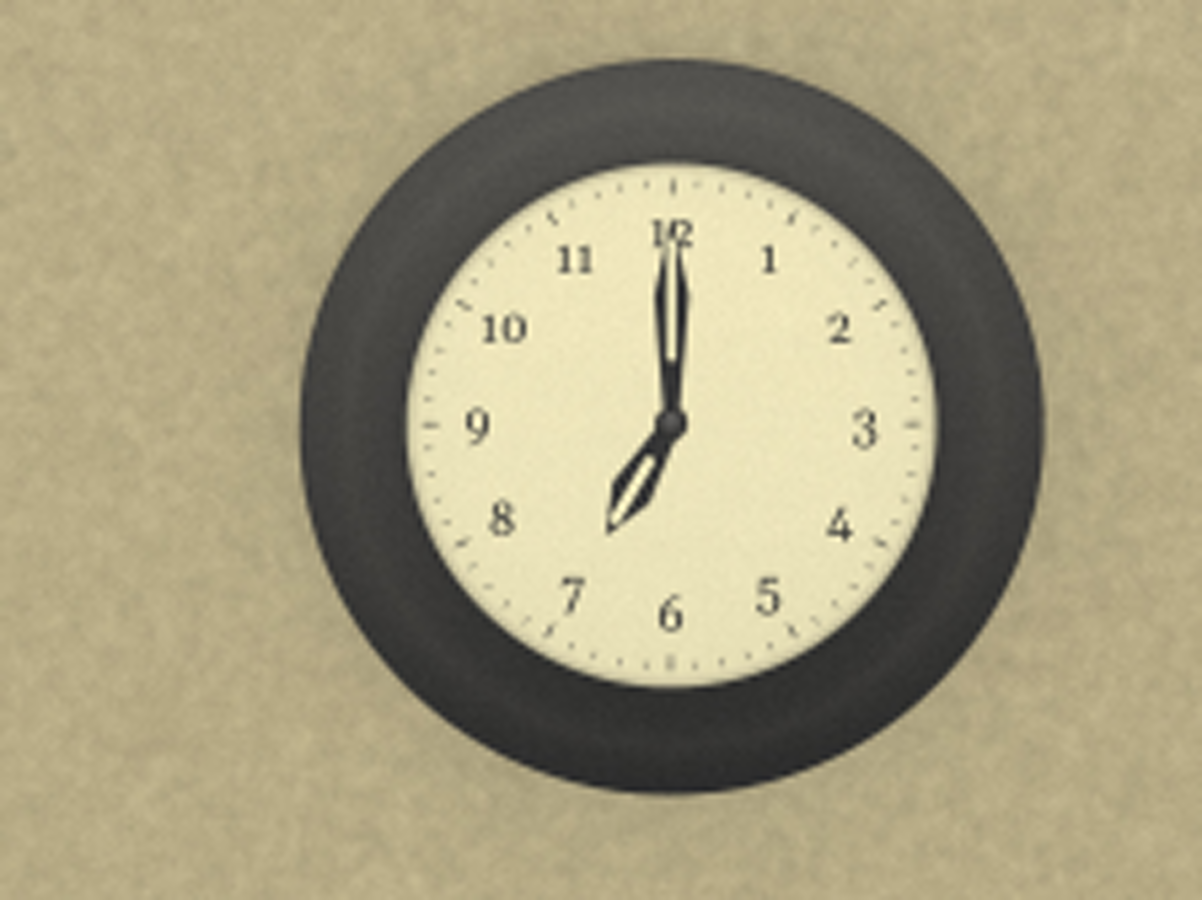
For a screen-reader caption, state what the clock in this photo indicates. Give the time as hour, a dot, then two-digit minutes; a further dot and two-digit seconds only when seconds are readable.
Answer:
7.00
